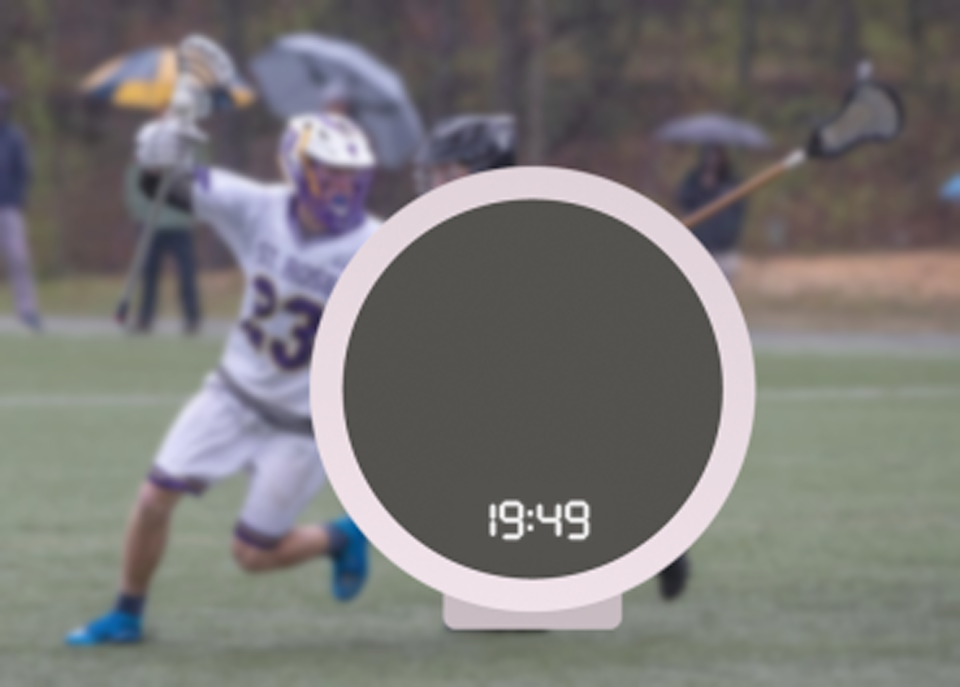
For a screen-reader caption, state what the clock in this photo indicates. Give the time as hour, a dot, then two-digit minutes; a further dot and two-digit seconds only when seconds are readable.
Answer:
19.49
